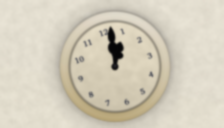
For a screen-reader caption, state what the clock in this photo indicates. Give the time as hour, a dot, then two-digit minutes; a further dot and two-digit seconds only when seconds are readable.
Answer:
1.02
